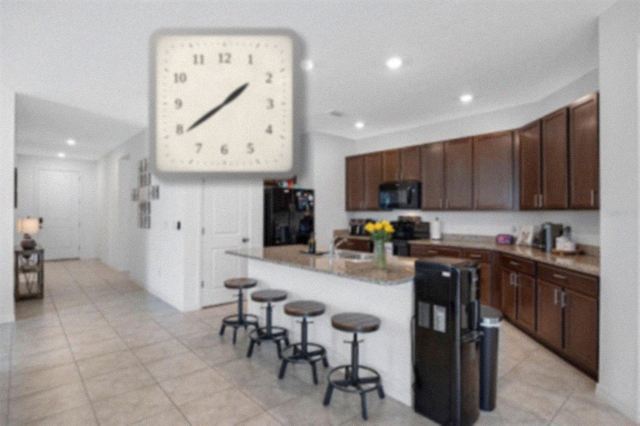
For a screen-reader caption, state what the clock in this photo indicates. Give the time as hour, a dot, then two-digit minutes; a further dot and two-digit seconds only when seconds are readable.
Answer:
1.39
